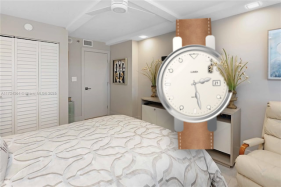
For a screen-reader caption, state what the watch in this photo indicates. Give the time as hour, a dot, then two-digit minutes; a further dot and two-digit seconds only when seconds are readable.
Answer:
2.28
